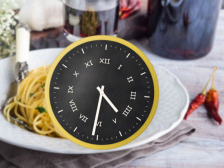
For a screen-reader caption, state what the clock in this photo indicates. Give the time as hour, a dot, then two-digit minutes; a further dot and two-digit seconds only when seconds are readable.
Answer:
4.31
